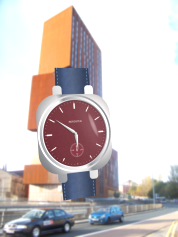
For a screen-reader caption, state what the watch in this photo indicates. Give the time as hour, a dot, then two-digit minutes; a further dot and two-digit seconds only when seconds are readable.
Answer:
5.51
